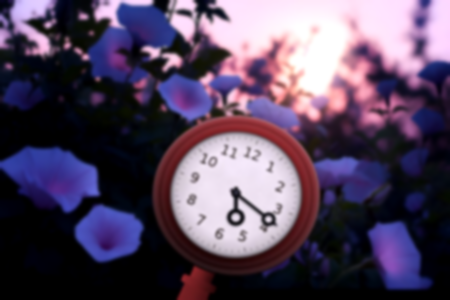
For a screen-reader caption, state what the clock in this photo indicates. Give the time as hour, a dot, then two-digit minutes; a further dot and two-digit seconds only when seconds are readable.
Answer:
5.18
